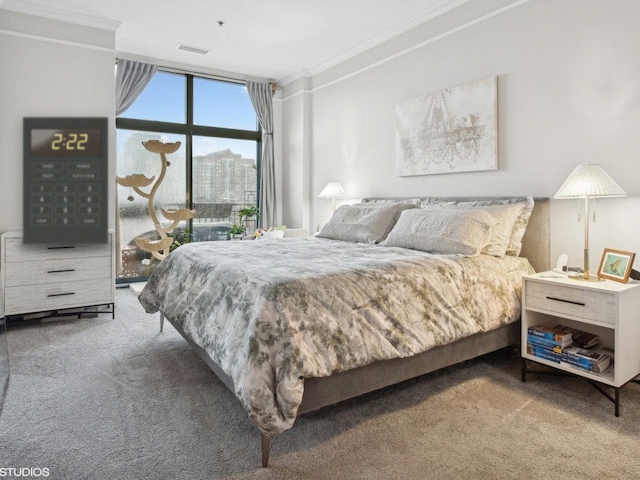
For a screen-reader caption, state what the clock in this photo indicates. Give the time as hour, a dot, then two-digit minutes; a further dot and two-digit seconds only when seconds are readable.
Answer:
2.22
